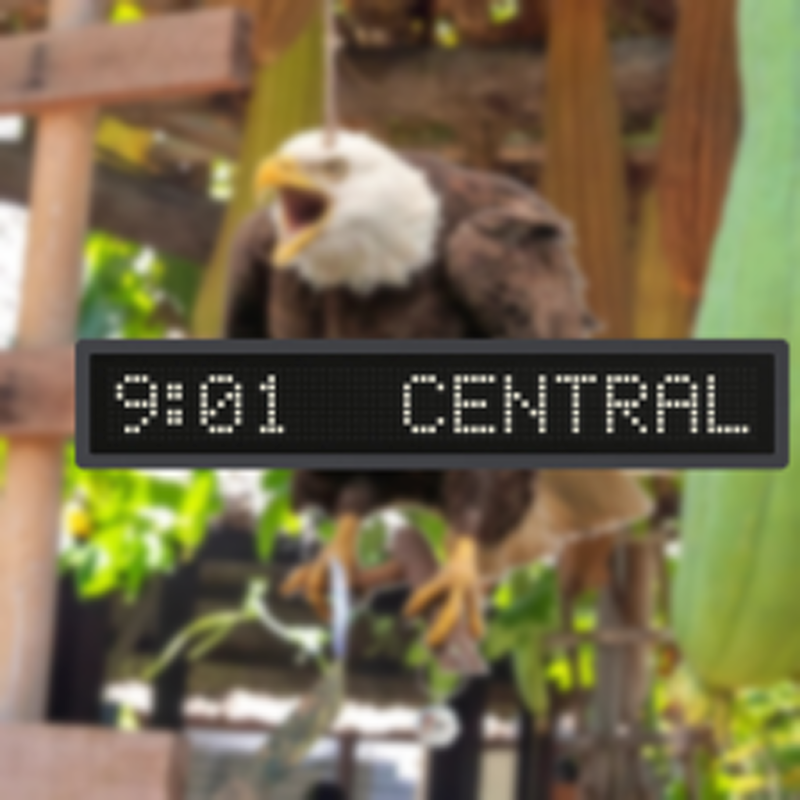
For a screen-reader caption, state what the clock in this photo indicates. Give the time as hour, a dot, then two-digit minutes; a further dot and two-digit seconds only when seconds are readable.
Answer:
9.01
